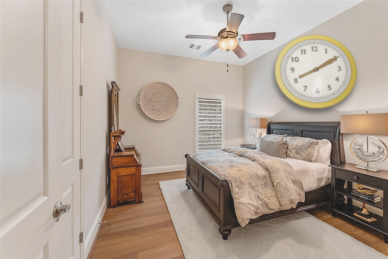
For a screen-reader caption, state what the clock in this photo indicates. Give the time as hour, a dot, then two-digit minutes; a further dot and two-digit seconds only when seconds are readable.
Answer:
8.10
